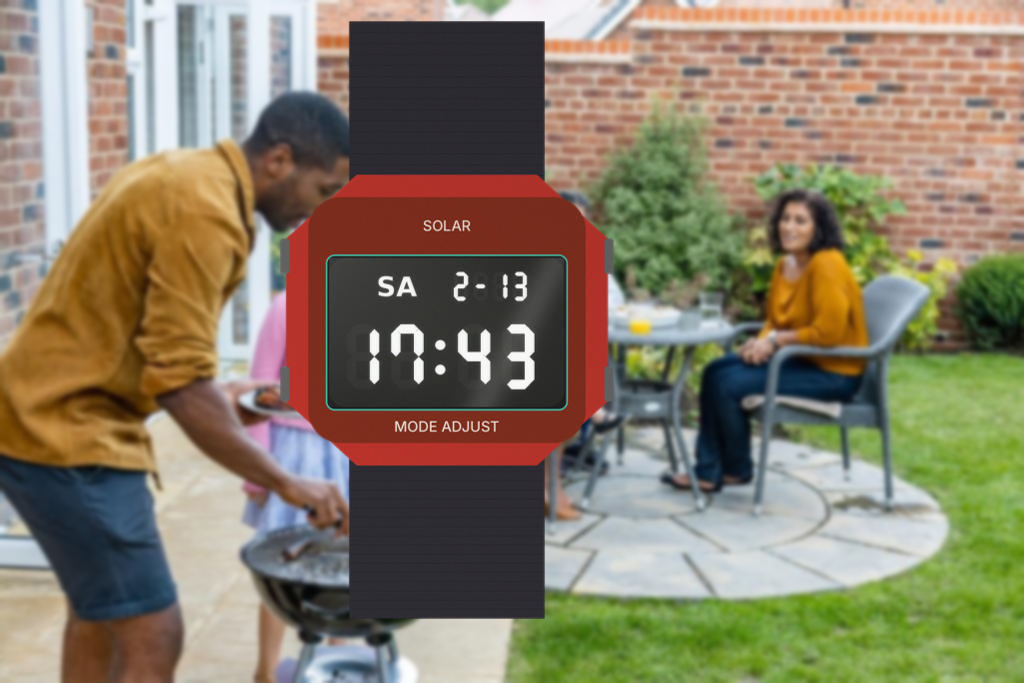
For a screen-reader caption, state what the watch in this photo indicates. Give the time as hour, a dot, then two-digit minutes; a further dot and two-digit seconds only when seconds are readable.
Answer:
17.43
